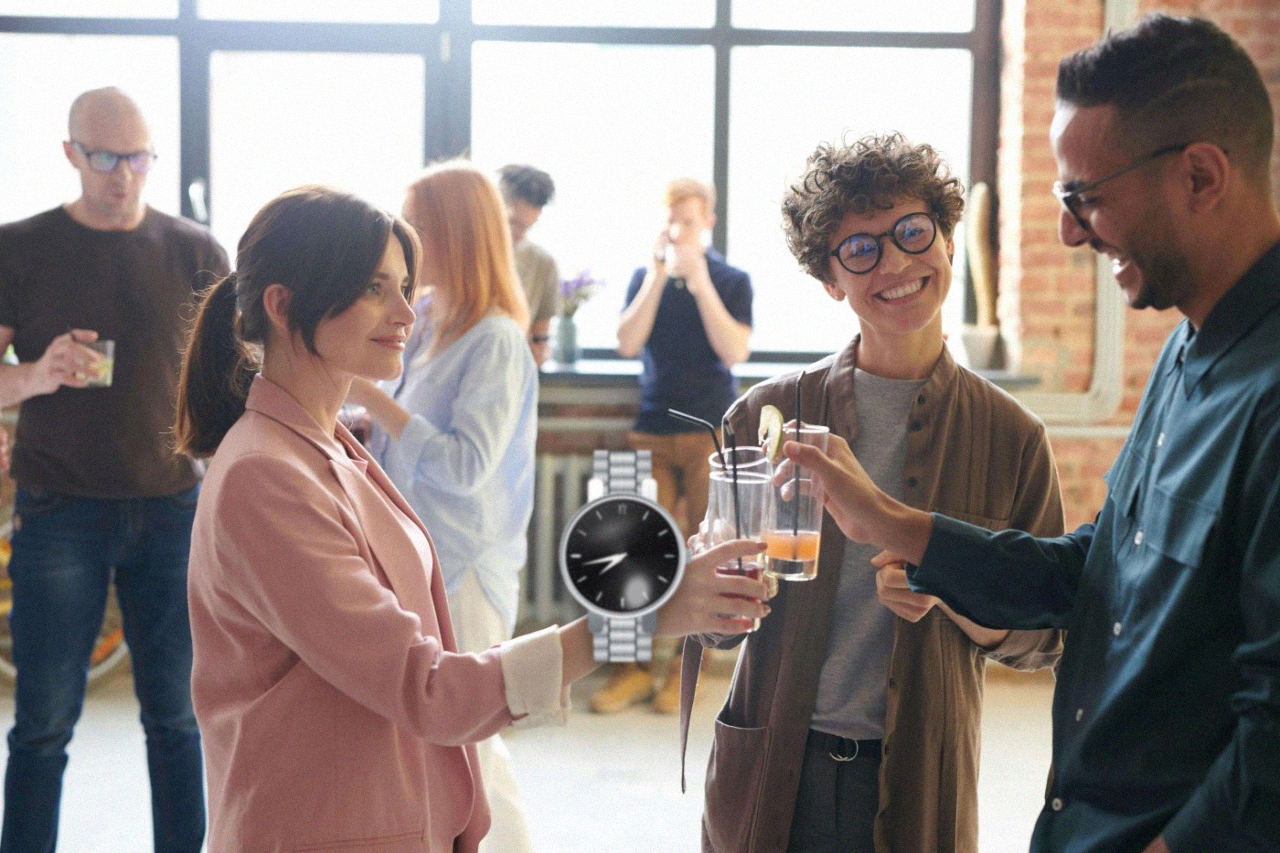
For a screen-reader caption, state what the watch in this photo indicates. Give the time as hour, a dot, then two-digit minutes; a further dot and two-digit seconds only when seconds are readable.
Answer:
7.43
